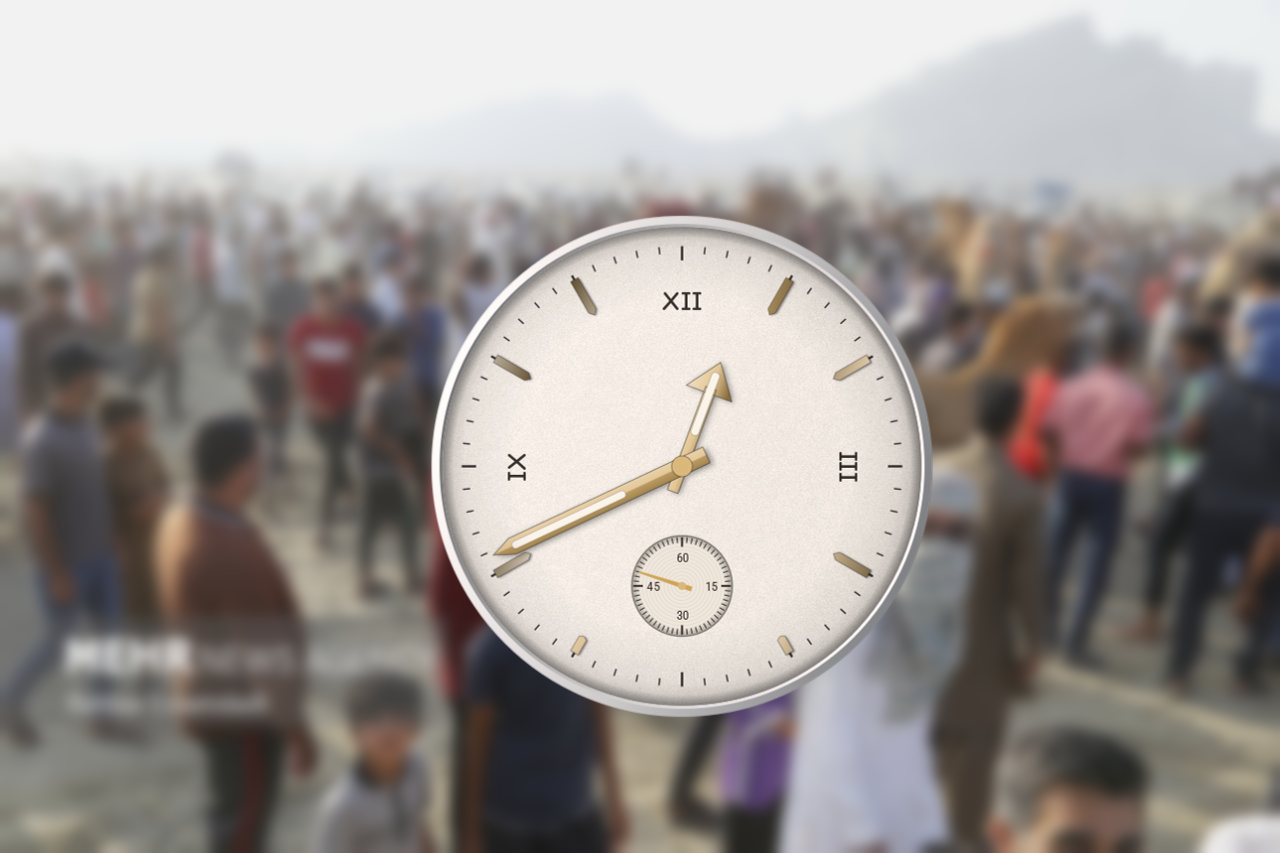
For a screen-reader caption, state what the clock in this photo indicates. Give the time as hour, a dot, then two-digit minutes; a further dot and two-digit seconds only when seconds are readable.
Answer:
12.40.48
